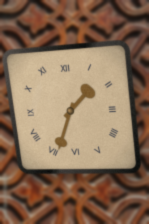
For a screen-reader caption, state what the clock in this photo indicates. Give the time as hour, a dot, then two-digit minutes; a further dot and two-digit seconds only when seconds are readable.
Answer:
1.34
